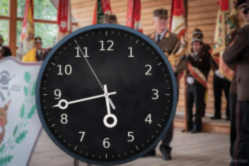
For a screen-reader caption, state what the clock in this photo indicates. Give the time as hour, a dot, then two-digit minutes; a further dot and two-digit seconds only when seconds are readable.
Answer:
5.42.55
